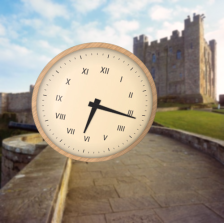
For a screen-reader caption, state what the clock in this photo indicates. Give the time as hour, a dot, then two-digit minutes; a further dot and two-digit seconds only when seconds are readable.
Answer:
6.16
